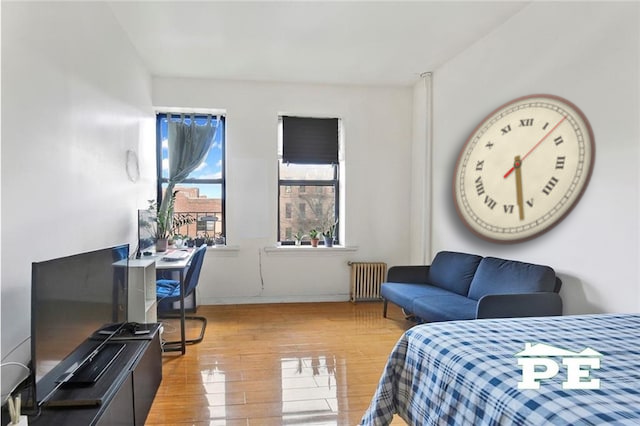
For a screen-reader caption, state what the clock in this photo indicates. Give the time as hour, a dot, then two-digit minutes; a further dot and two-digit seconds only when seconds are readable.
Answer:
5.27.07
